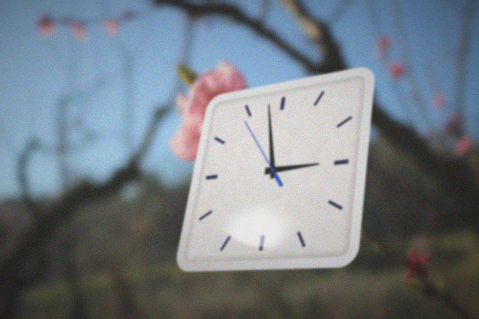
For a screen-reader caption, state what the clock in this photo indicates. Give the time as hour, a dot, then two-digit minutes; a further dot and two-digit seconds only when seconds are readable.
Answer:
2.57.54
